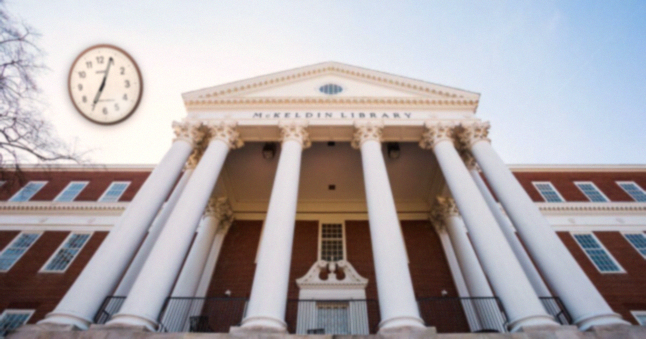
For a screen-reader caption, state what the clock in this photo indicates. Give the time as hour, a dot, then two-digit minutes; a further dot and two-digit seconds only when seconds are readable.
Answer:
7.04
